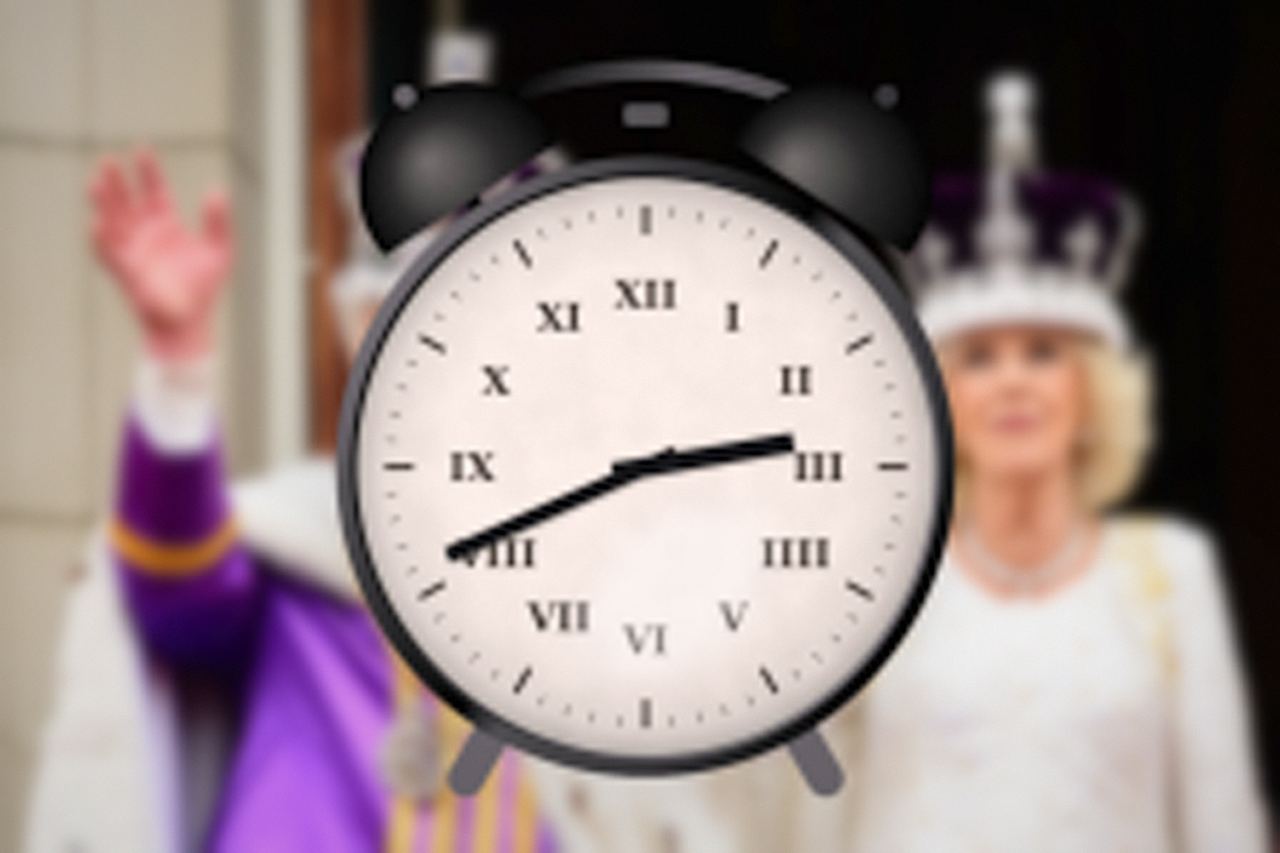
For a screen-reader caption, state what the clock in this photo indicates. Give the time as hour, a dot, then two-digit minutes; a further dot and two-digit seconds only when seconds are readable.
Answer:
2.41
